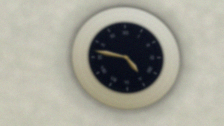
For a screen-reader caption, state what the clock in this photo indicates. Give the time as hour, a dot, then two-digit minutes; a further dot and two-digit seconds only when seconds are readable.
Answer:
4.47
